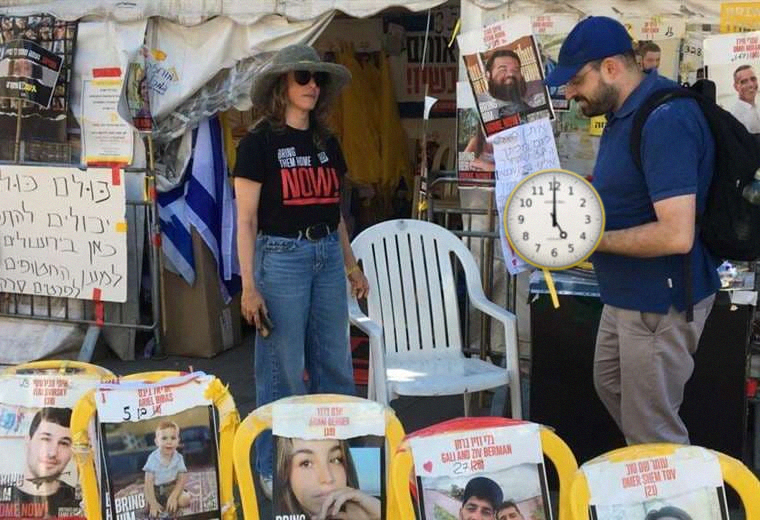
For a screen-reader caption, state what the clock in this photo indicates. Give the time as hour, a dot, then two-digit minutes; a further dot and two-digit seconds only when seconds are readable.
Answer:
5.00
